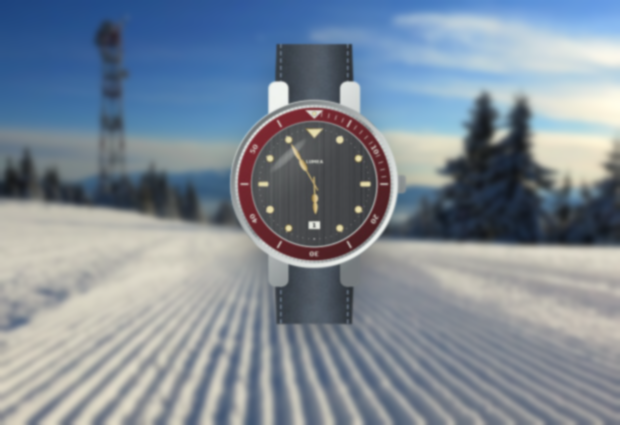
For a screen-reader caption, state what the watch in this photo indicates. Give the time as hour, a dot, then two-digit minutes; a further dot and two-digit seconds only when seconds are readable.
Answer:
5.55
